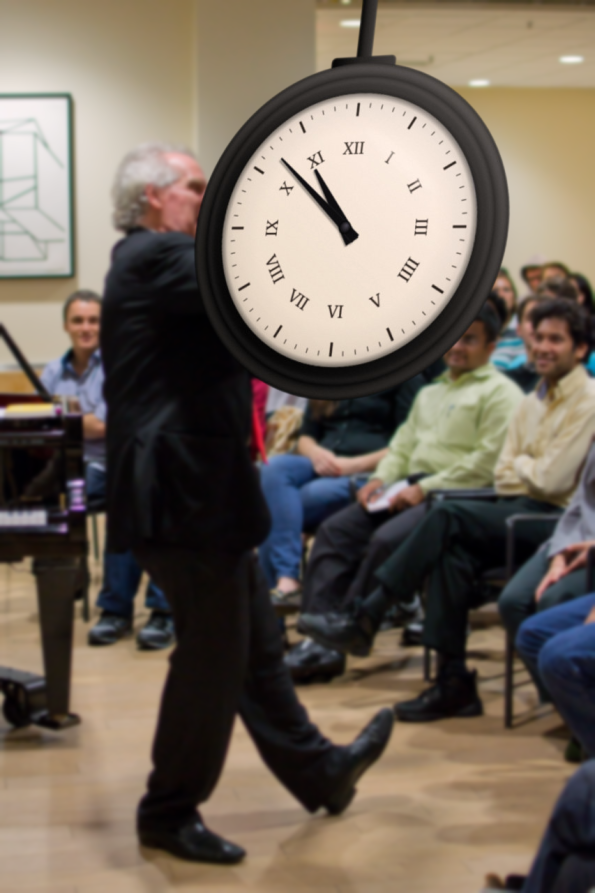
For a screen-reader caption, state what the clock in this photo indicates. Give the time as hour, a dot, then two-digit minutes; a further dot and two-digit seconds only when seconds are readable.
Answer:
10.52
